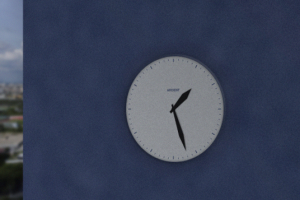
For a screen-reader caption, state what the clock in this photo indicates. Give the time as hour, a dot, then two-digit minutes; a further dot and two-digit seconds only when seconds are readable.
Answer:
1.27
